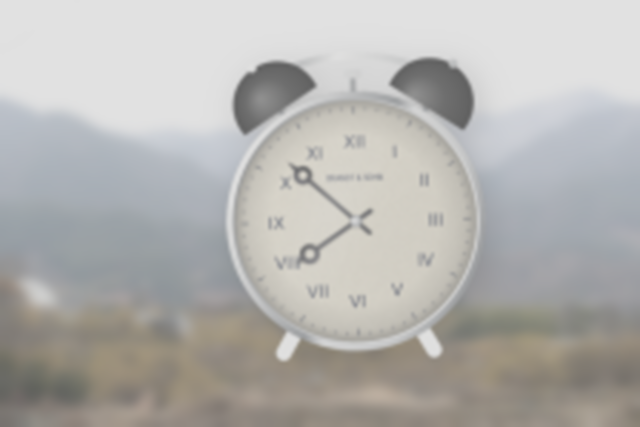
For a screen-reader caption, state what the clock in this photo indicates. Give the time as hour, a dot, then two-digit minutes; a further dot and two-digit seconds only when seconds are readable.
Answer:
7.52
